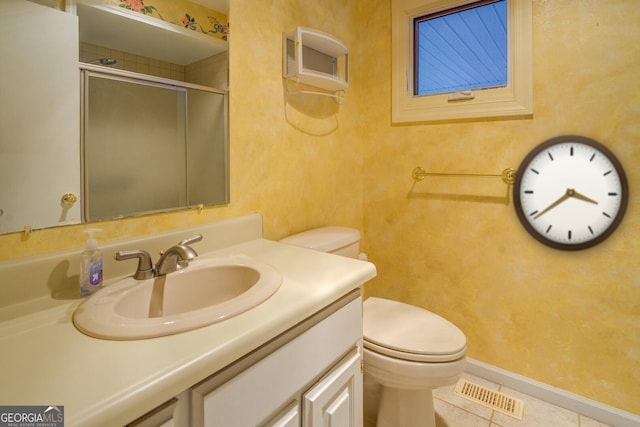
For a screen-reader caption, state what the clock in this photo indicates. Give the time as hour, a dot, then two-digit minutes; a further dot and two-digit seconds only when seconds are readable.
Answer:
3.39
